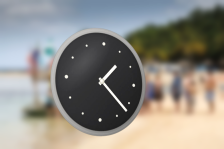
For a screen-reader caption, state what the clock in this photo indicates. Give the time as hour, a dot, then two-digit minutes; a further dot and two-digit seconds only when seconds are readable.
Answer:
1.22
